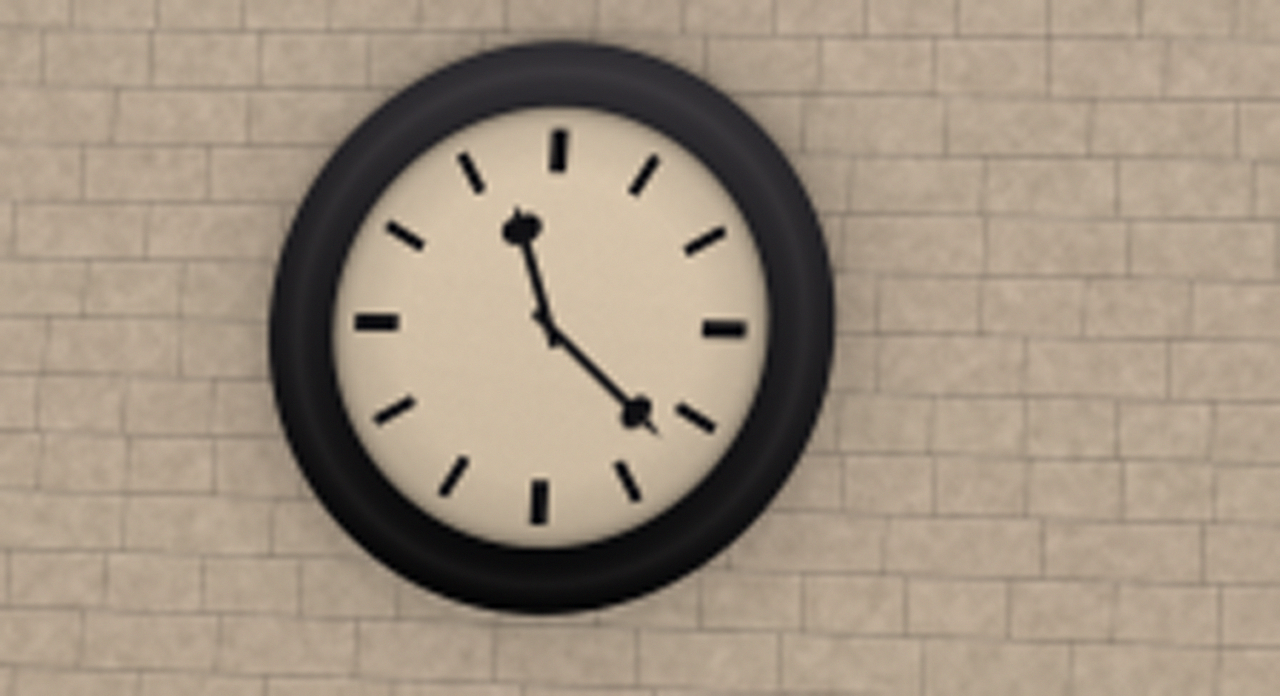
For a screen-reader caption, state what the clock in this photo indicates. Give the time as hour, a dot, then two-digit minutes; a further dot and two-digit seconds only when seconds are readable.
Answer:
11.22
